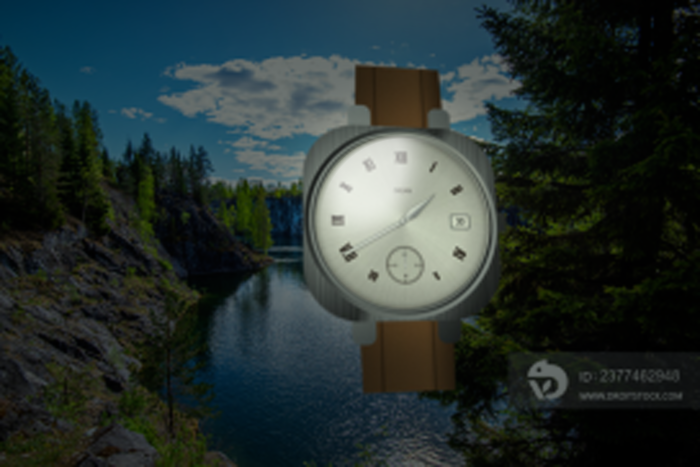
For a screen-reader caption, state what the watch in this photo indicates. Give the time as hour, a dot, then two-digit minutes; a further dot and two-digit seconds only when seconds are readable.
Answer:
1.40
